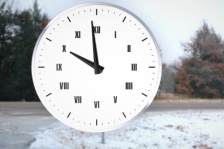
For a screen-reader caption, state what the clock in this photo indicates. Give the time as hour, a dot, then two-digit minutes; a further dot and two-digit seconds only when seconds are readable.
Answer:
9.59
